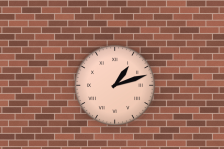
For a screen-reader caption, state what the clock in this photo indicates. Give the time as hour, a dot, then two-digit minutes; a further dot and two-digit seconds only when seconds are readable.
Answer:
1.12
